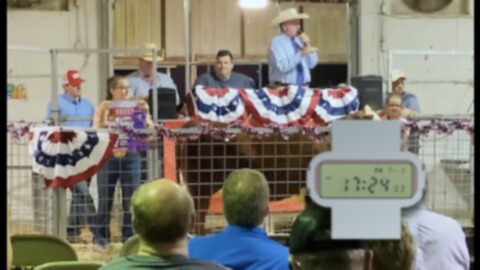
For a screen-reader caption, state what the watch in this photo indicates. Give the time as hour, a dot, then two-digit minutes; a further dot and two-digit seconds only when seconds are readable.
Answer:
17.24
